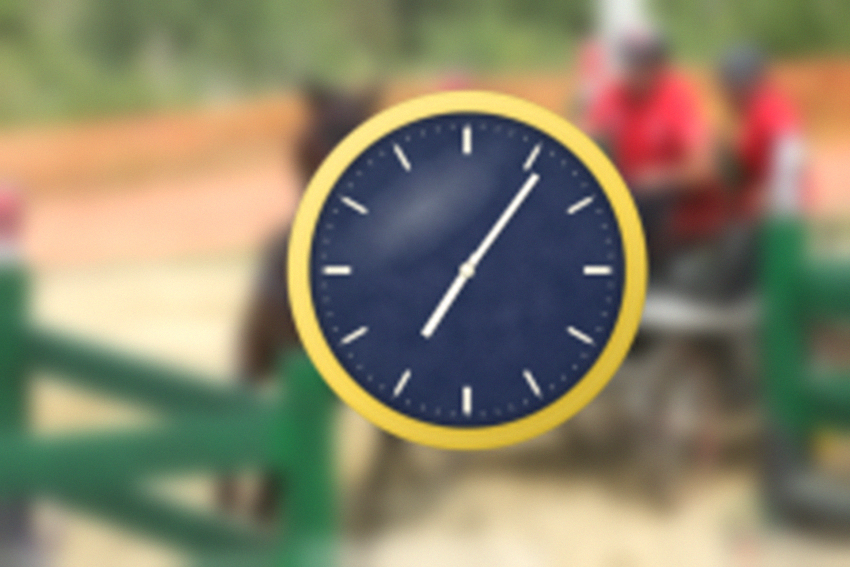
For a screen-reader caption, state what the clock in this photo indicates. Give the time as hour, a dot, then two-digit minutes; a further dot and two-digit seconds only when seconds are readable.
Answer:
7.06
